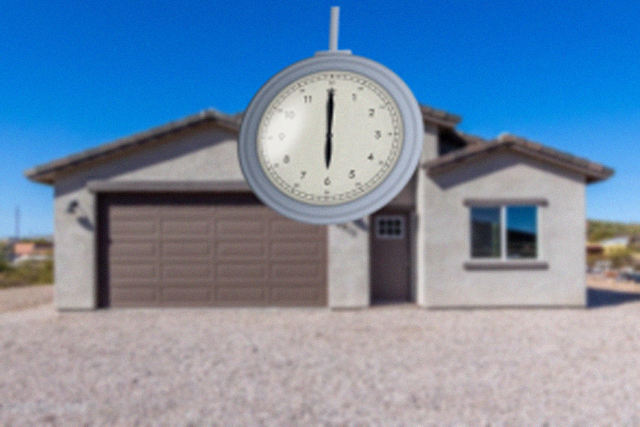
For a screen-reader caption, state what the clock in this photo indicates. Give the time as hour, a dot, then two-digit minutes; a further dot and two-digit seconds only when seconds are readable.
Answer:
6.00
